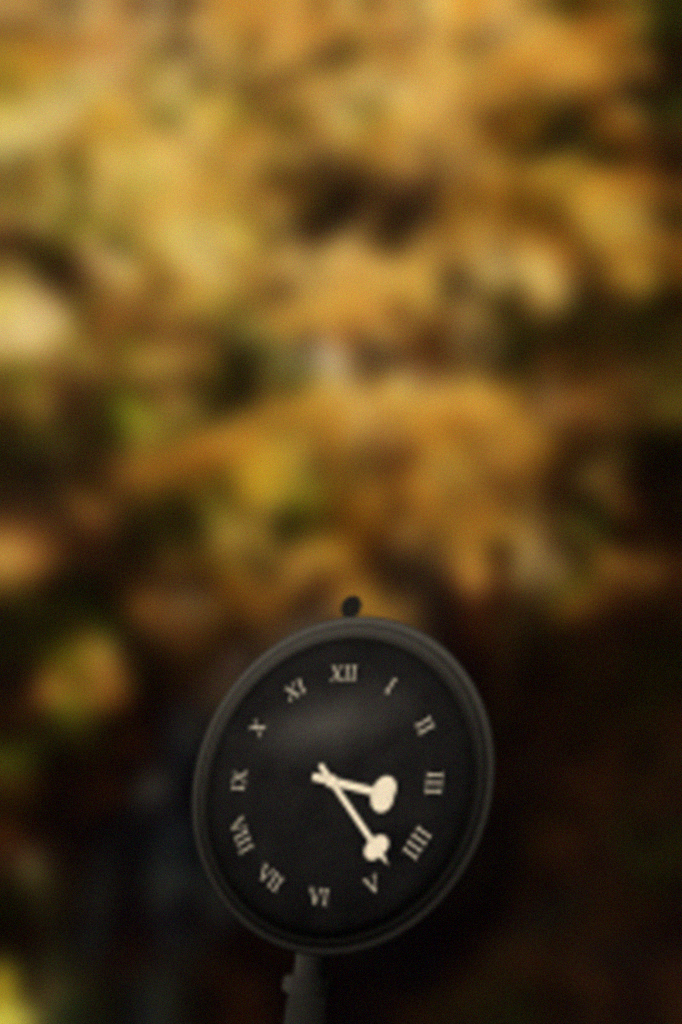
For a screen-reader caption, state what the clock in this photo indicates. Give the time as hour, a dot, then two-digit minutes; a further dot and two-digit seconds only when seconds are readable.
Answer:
3.23
